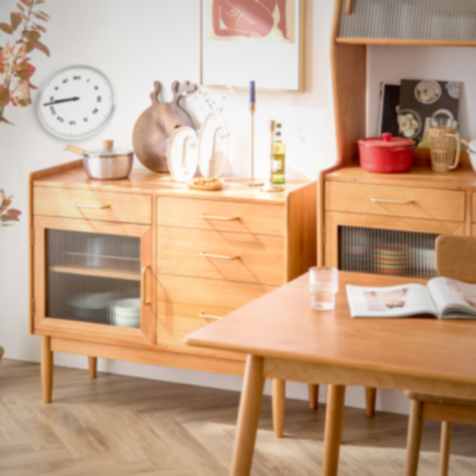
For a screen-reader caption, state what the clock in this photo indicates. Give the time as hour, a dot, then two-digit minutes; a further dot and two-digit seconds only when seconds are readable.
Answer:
8.43
